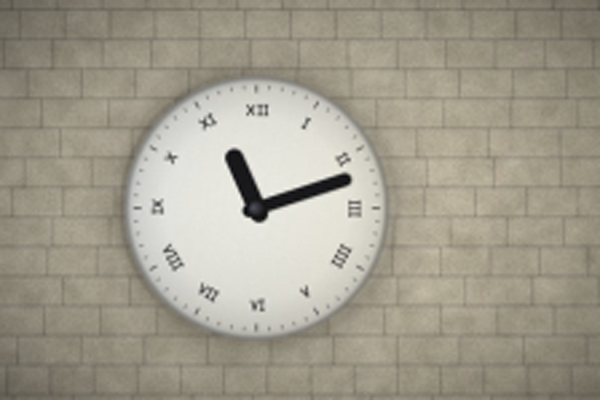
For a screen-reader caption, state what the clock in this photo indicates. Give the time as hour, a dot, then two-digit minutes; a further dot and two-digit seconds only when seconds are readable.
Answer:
11.12
